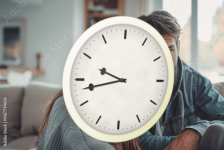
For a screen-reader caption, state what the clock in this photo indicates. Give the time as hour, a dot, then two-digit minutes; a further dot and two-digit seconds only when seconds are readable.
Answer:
9.43
